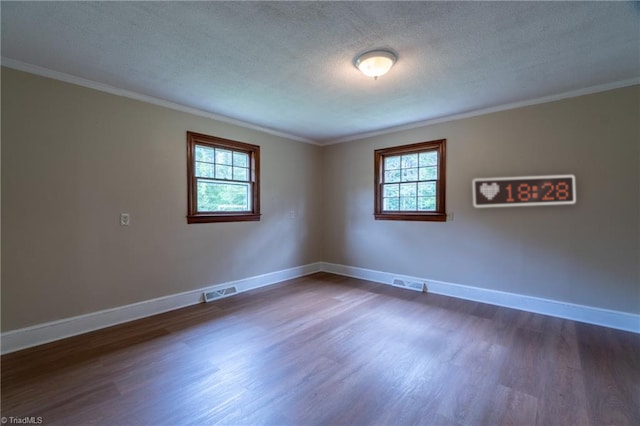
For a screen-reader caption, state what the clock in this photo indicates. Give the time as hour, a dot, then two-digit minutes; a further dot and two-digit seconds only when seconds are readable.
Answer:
18.28
